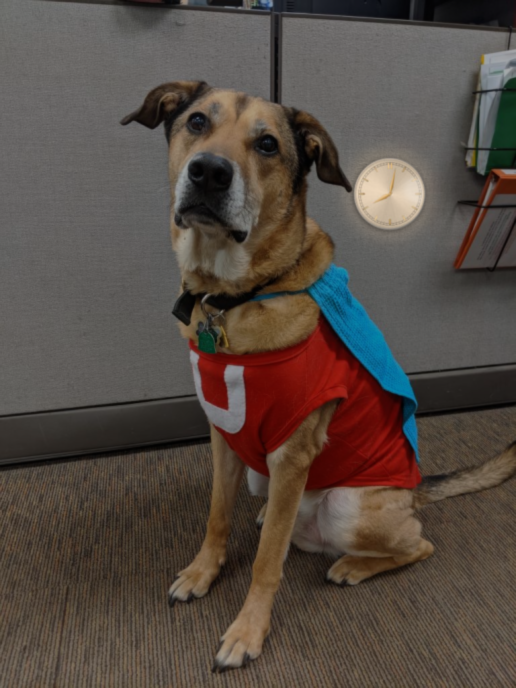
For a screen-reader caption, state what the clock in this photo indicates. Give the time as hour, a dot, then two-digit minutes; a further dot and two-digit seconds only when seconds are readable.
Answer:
8.02
